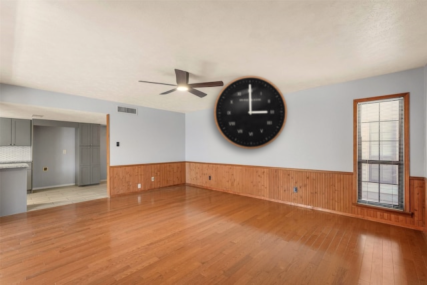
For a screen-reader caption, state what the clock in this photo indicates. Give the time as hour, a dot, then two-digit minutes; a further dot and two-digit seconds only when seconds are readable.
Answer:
3.00
